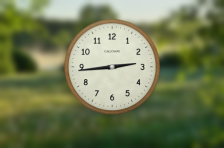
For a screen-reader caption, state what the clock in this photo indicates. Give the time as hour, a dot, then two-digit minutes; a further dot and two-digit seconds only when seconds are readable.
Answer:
2.44
